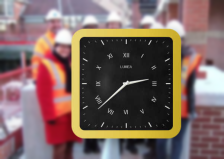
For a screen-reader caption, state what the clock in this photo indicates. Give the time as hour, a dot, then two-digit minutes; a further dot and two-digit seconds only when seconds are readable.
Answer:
2.38
